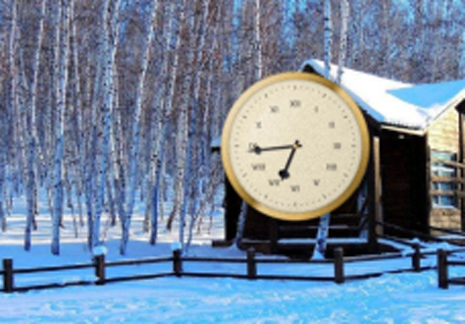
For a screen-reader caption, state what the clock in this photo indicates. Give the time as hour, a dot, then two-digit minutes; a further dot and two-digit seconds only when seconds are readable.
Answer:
6.44
